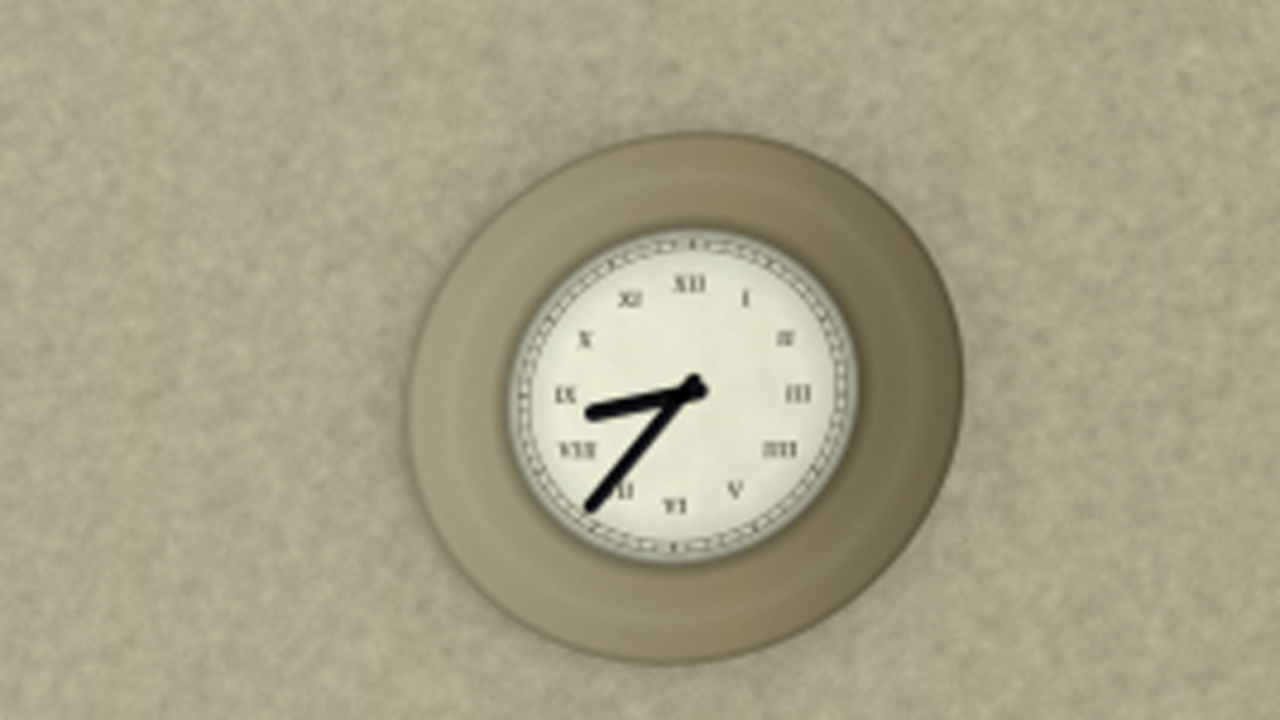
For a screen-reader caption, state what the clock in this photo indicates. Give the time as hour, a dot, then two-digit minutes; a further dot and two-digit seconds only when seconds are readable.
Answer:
8.36
